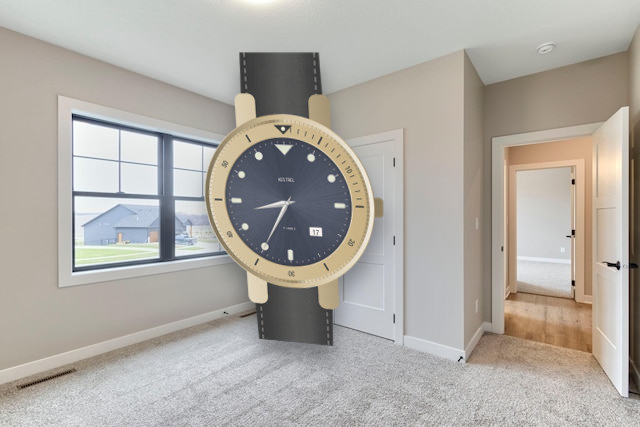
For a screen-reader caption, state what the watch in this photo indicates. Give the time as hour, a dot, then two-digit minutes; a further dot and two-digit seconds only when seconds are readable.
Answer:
8.35
